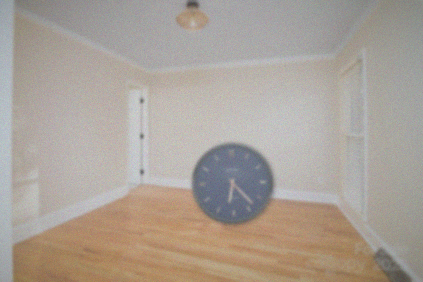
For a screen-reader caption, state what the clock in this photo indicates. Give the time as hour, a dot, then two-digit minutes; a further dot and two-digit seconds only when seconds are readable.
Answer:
6.23
